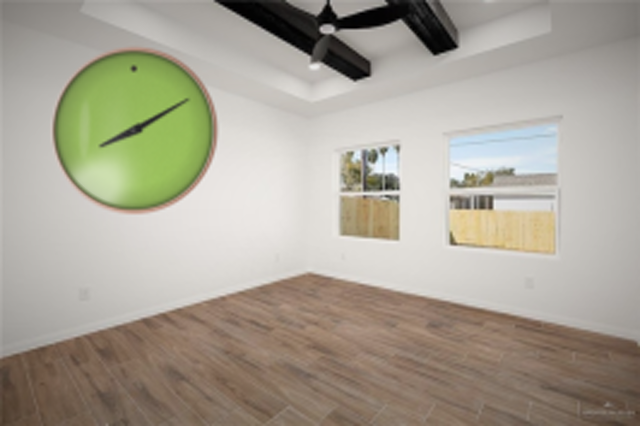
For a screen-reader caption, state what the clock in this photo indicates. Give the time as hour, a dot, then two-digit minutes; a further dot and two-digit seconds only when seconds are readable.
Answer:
8.10
